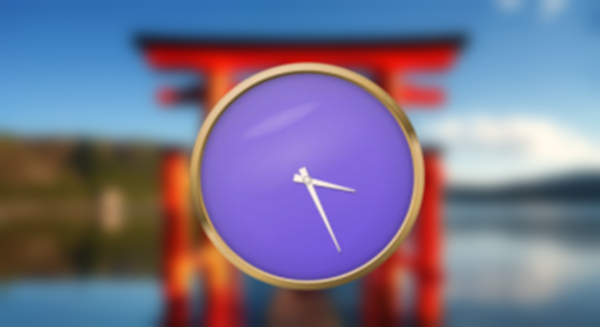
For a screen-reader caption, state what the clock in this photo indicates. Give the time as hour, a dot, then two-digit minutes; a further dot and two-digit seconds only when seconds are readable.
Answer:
3.26
